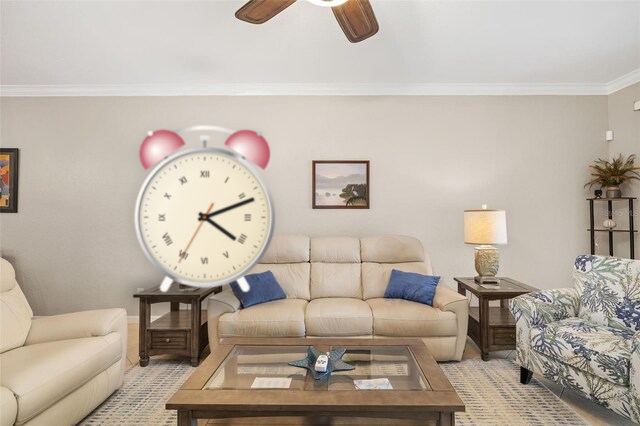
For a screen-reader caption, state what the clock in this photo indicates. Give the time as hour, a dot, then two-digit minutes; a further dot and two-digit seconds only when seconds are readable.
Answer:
4.11.35
